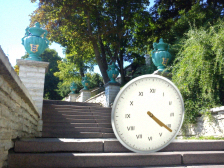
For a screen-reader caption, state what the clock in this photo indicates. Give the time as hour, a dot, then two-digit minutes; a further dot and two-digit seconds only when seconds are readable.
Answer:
4.21
